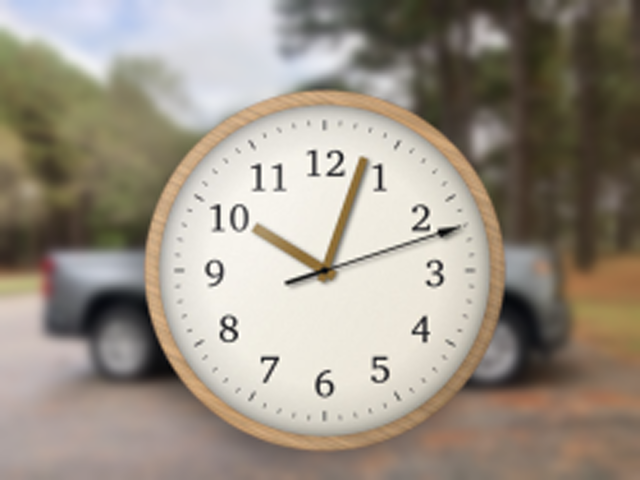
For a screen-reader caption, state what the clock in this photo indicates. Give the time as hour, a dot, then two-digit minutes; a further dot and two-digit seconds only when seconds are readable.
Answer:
10.03.12
